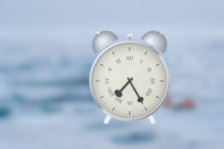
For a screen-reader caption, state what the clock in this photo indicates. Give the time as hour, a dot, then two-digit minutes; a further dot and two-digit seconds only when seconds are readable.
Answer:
7.25
